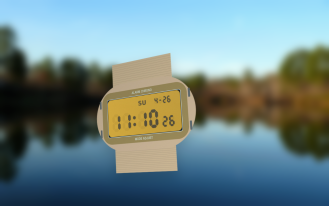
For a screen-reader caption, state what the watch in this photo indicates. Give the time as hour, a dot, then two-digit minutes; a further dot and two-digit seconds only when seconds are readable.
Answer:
11.10.26
